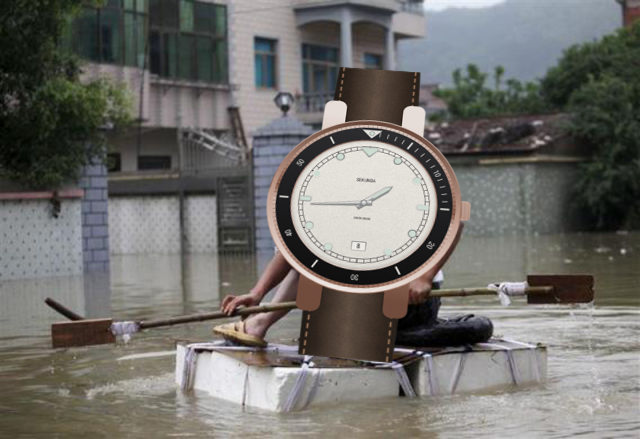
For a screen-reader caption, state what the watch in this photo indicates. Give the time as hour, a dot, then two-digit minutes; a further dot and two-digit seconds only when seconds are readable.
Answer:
1.44
